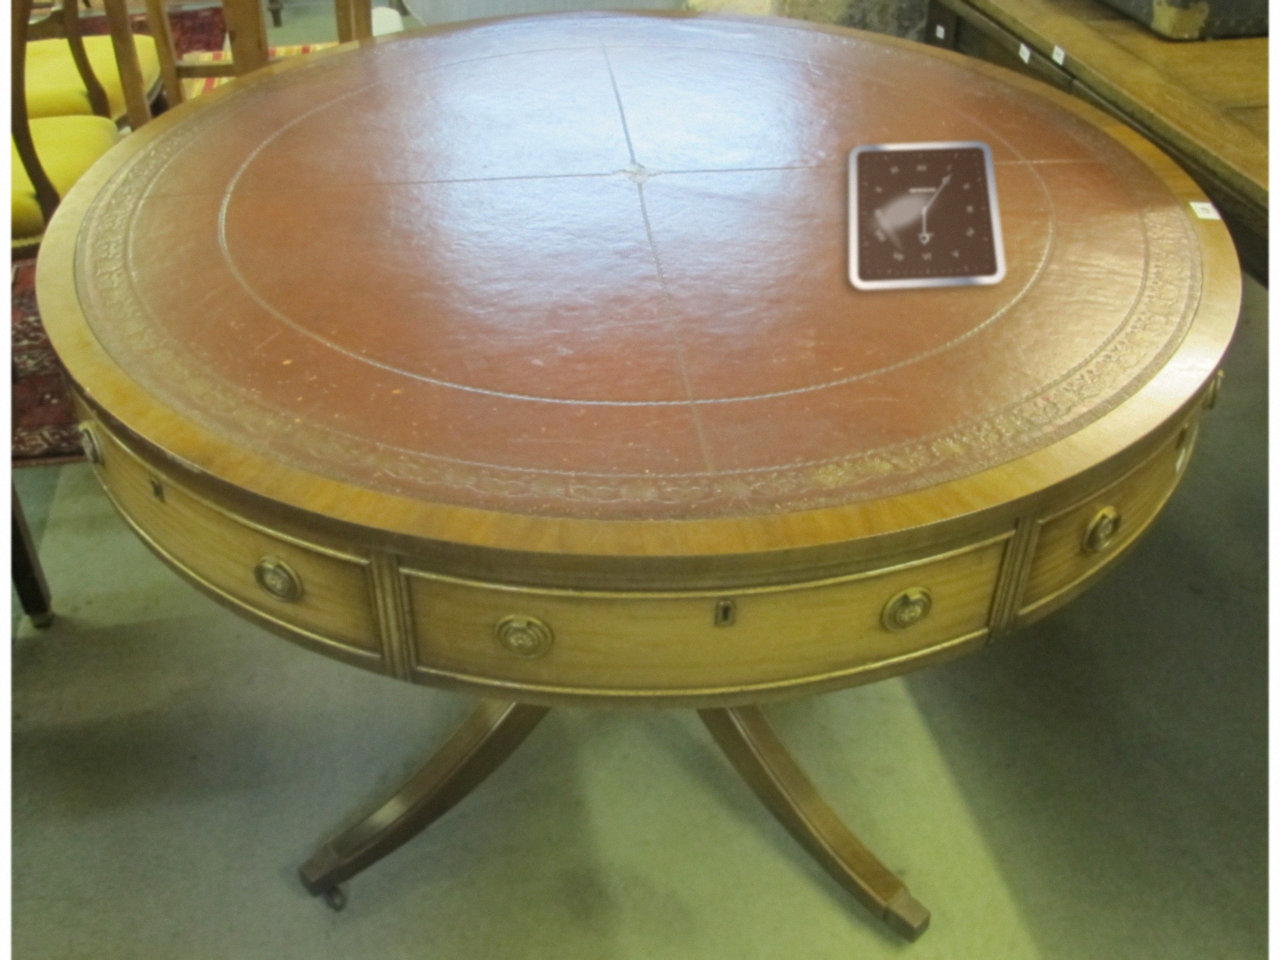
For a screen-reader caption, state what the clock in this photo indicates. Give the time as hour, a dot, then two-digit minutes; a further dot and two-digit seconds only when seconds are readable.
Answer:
6.06
